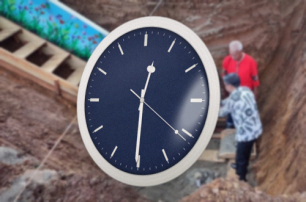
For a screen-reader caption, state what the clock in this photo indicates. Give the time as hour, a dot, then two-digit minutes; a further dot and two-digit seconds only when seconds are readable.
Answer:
12.30.21
